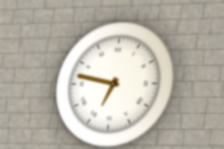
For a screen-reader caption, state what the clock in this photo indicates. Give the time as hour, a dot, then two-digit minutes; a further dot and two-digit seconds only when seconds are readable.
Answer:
6.47
